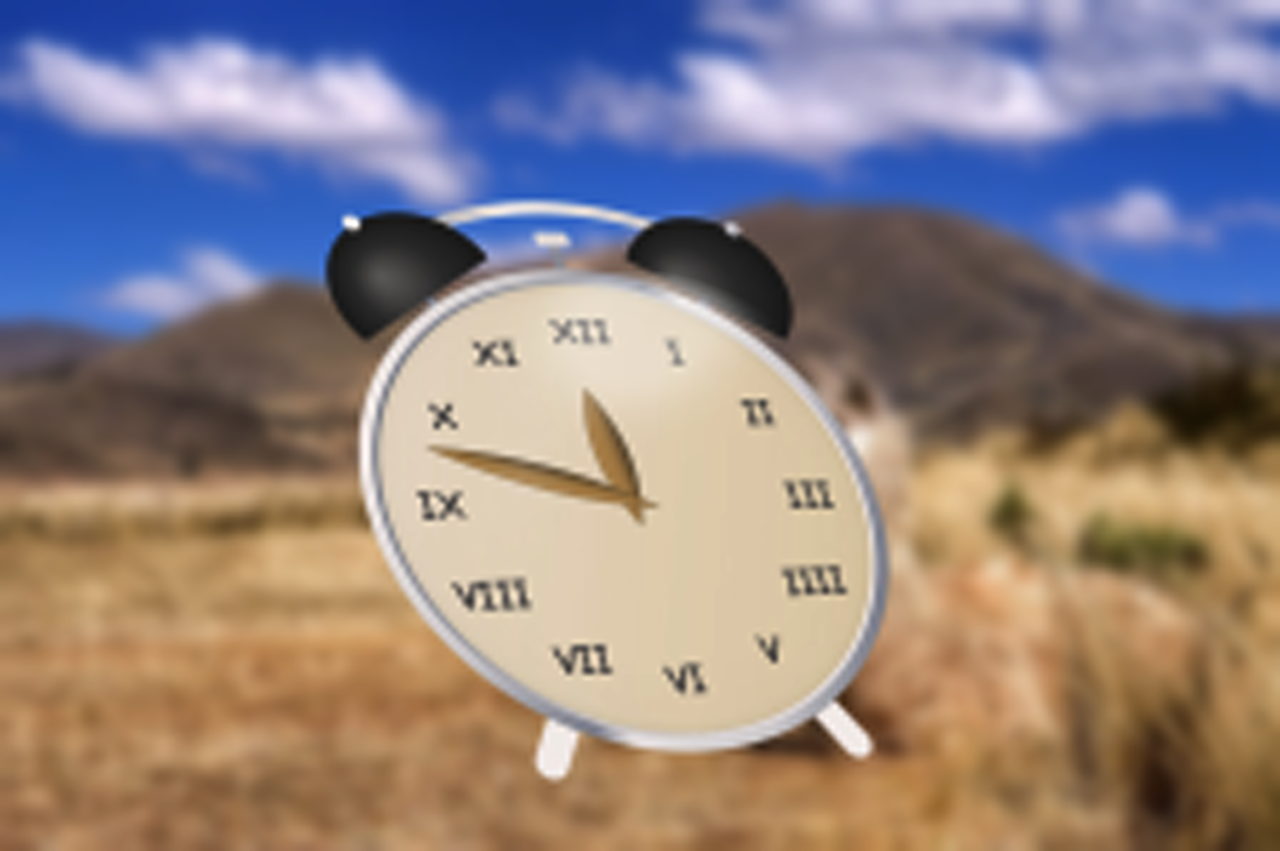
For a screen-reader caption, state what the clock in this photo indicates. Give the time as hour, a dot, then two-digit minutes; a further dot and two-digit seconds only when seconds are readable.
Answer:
11.48
